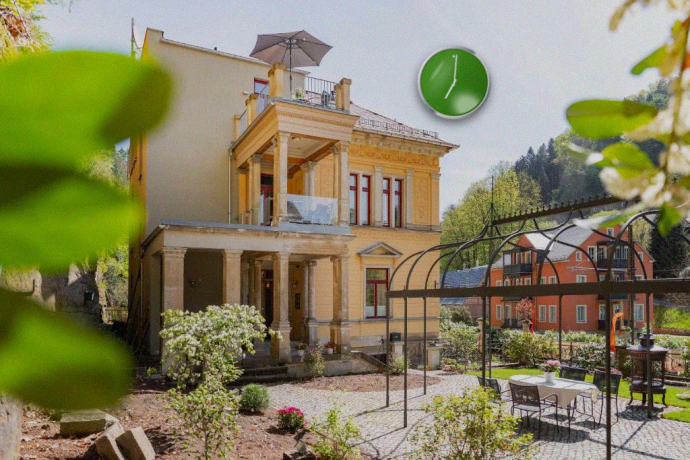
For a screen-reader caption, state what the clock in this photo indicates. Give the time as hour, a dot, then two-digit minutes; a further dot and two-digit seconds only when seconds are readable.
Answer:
7.01
